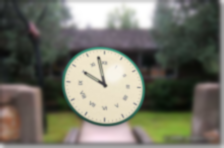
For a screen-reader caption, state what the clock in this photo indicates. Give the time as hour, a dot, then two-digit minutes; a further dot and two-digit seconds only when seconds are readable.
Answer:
9.58
